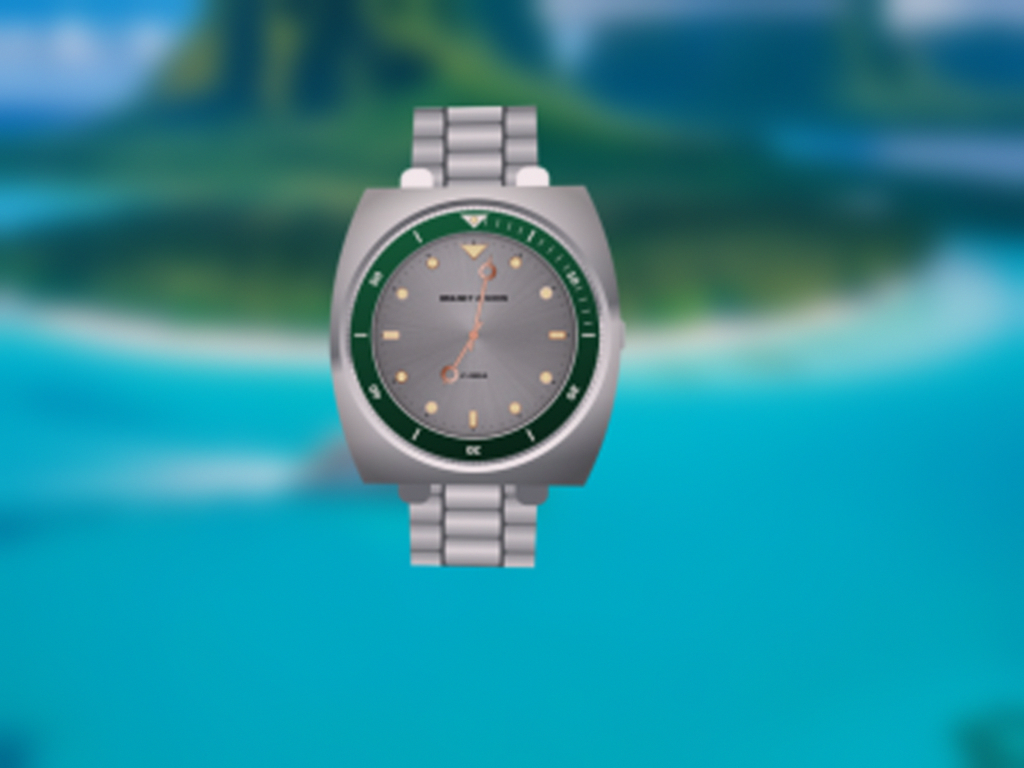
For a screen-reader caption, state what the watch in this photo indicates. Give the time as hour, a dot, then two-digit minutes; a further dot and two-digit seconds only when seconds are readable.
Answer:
7.02
